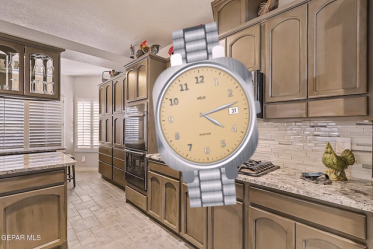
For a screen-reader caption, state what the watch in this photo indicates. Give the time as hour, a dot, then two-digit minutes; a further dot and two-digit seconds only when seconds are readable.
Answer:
4.13
